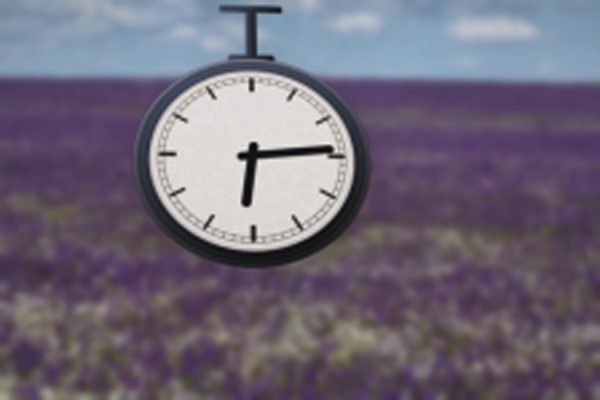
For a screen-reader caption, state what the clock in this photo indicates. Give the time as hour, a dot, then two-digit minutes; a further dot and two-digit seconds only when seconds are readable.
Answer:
6.14
